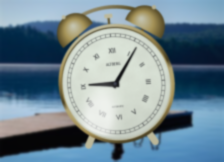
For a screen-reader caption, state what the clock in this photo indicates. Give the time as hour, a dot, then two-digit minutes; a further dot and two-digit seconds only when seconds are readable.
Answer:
9.06
